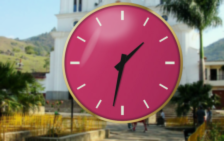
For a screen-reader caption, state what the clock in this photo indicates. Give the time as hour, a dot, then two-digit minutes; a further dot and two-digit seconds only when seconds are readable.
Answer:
1.32
